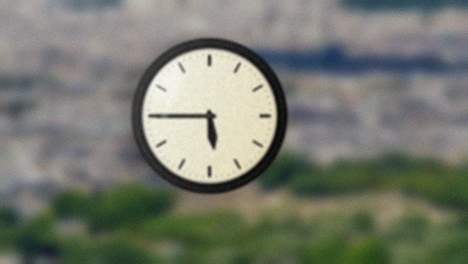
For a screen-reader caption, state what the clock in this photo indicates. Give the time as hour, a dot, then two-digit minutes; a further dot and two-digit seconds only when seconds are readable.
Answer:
5.45
